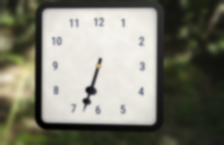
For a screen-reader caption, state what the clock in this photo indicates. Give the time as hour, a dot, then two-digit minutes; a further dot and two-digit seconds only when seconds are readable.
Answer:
6.33
